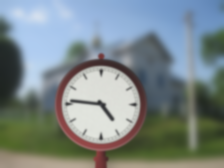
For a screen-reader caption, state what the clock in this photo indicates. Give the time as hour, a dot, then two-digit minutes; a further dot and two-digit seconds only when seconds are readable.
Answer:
4.46
